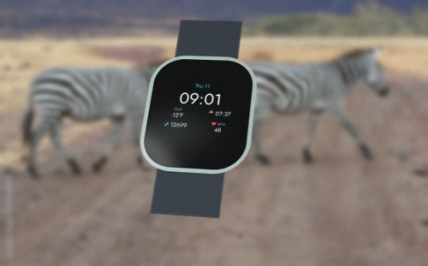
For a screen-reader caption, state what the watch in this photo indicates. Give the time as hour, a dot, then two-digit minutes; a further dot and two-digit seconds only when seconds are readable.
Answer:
9.01
